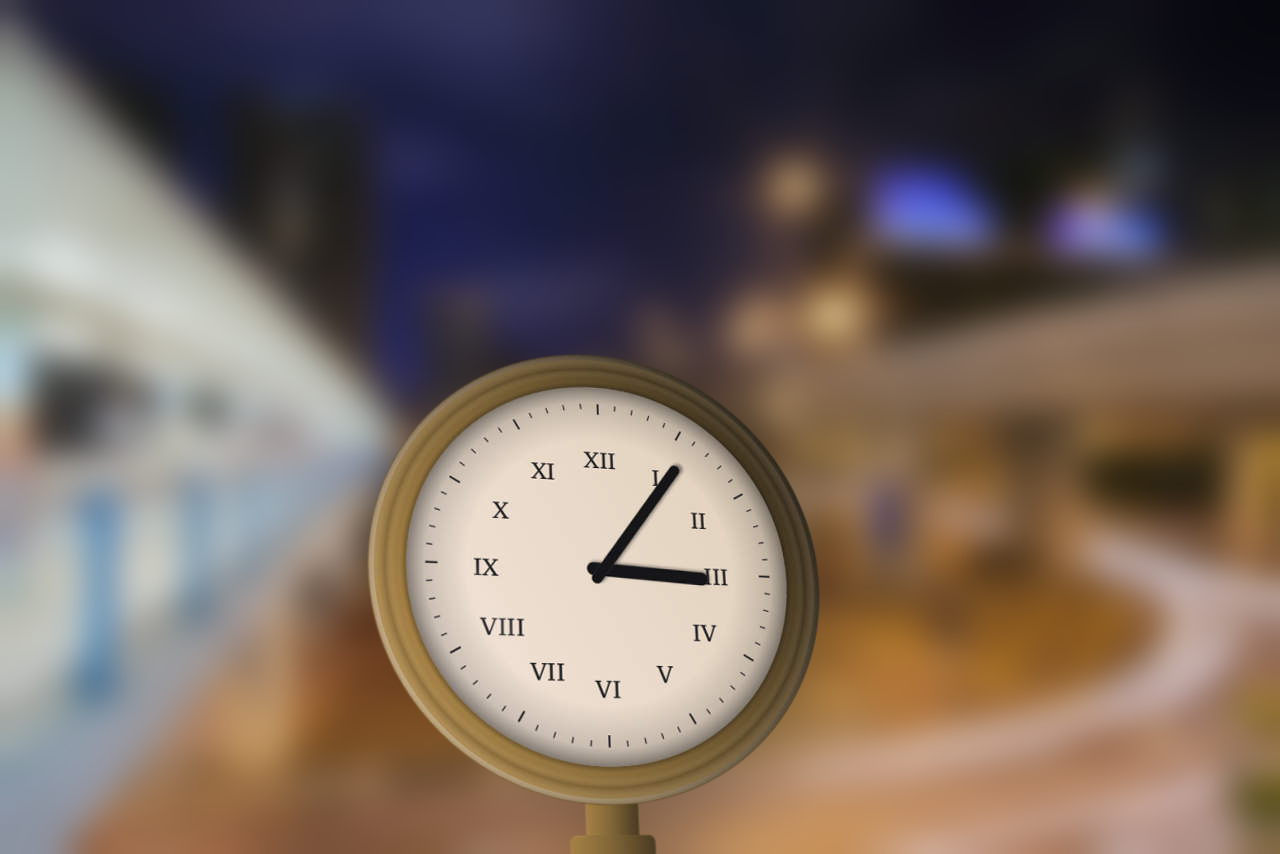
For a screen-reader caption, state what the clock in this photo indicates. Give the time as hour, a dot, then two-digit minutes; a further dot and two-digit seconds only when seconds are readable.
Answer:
3.06
